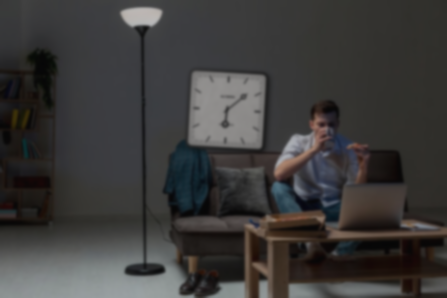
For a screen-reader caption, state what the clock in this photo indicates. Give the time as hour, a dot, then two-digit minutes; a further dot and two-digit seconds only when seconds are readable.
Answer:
6.08
